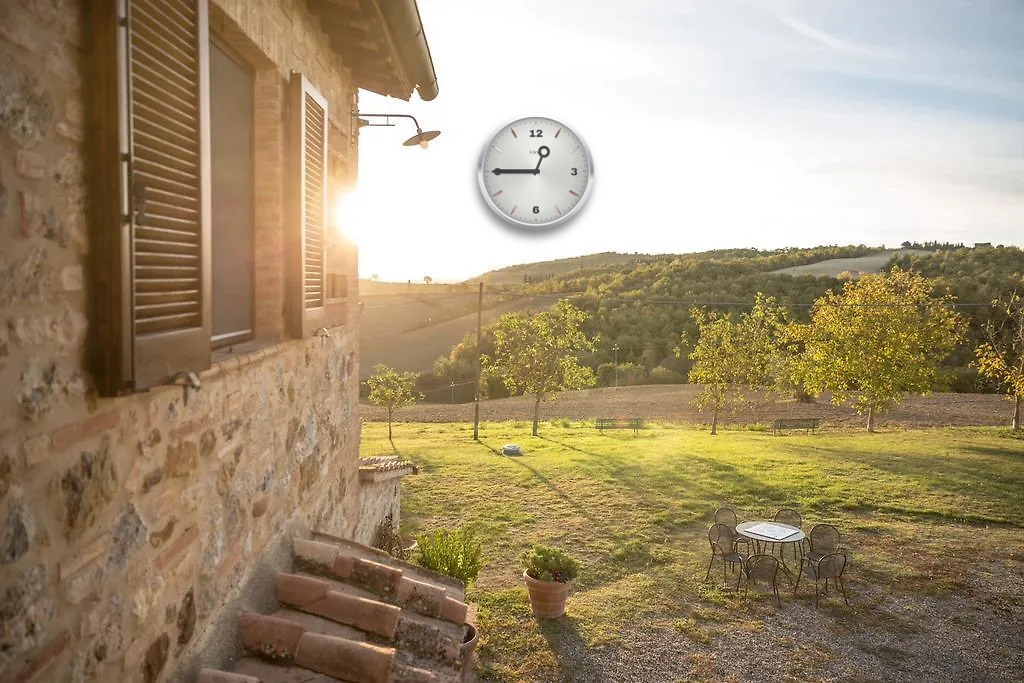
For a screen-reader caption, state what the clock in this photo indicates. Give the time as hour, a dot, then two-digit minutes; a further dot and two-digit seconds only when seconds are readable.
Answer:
12.45
